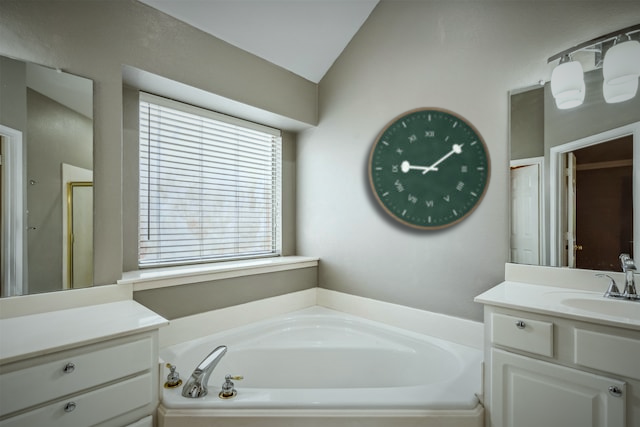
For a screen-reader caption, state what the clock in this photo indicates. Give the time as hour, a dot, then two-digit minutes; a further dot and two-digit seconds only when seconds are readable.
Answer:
9.09
